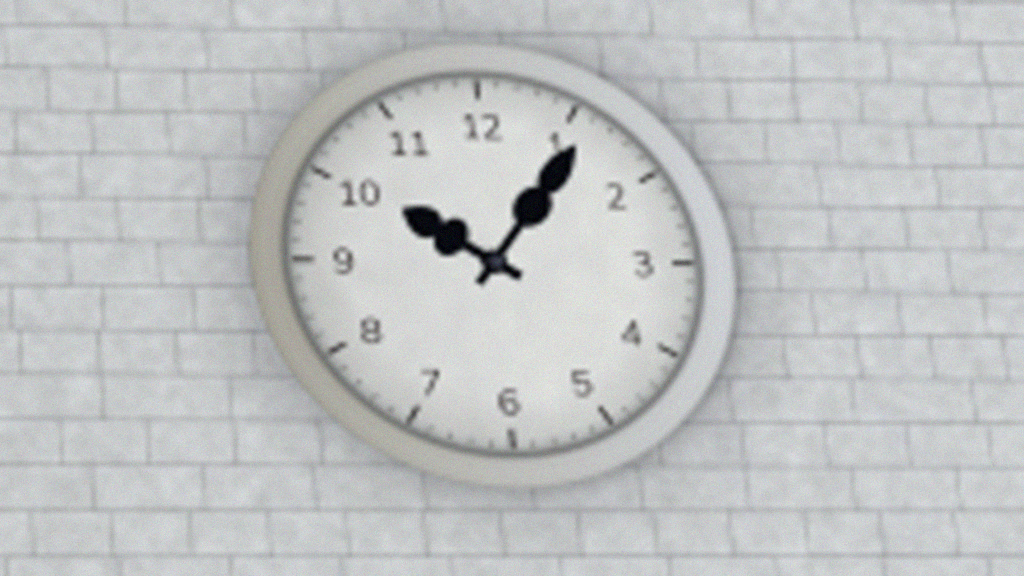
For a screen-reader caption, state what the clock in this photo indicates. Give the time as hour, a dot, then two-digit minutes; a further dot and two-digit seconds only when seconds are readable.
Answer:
10.06
